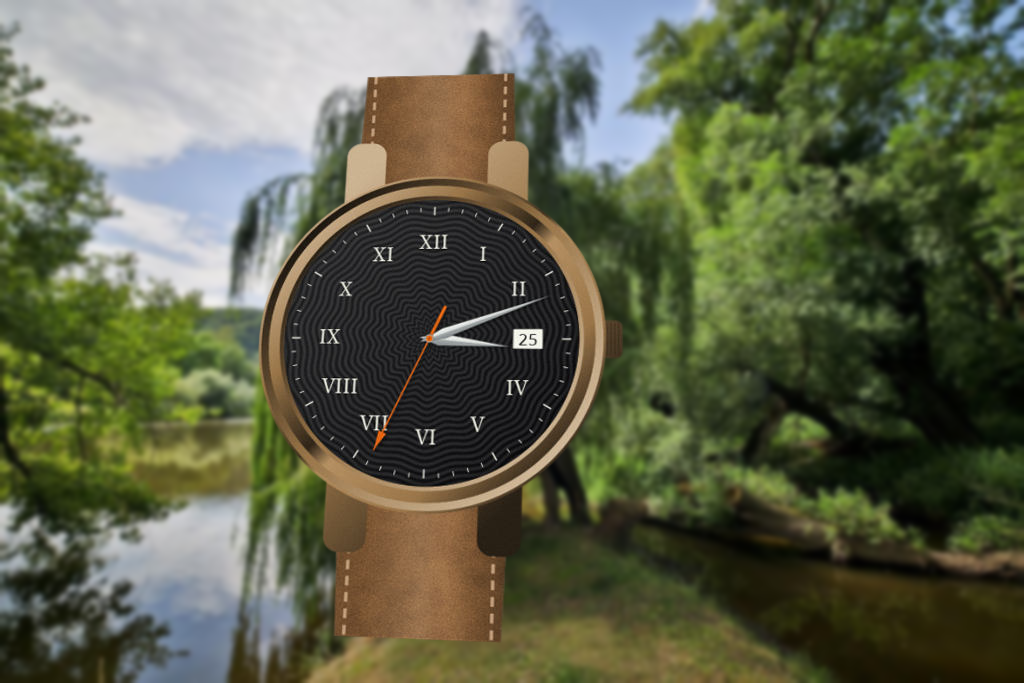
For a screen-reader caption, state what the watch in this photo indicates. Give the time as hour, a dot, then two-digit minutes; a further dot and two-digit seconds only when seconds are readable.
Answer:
3.11.34
